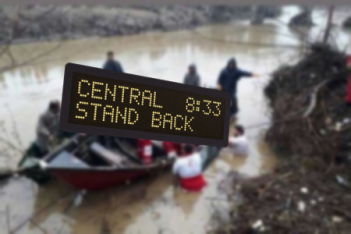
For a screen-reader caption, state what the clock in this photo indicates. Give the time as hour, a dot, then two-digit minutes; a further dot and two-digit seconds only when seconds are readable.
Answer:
8.33
